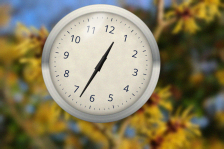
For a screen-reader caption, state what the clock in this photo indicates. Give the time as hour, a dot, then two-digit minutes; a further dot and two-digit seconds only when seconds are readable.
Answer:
12.33
